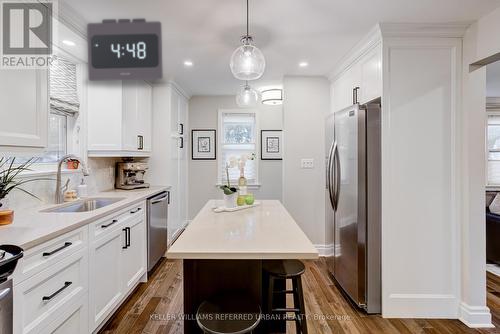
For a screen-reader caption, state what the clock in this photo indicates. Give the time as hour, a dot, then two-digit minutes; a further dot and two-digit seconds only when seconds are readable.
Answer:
4.48
